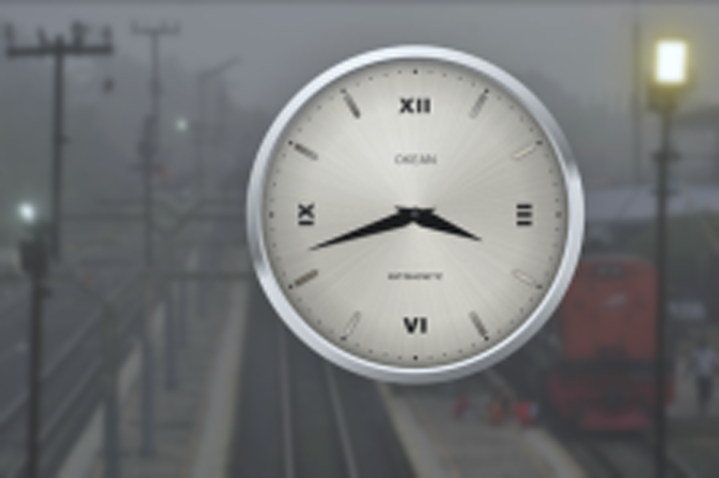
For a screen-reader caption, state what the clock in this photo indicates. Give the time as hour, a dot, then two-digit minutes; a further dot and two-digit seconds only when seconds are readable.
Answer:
3.42
